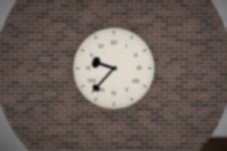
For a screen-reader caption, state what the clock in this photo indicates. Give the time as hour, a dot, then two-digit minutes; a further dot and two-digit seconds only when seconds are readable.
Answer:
9.37
